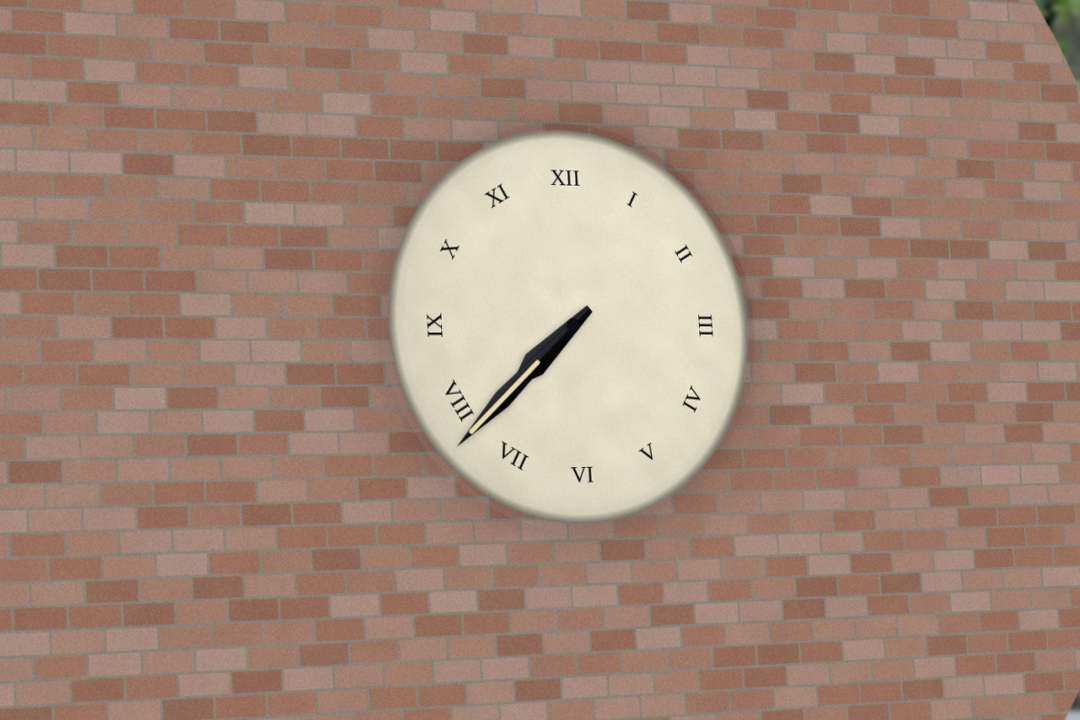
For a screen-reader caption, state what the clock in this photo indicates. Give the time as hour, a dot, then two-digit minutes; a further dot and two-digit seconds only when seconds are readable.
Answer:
7.38
